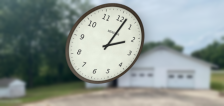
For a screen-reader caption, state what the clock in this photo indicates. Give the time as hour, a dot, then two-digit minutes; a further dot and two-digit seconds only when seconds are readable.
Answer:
2.02
